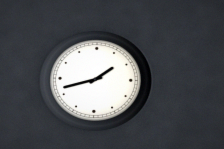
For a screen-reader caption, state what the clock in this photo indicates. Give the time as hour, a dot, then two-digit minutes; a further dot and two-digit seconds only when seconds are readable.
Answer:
1.42
